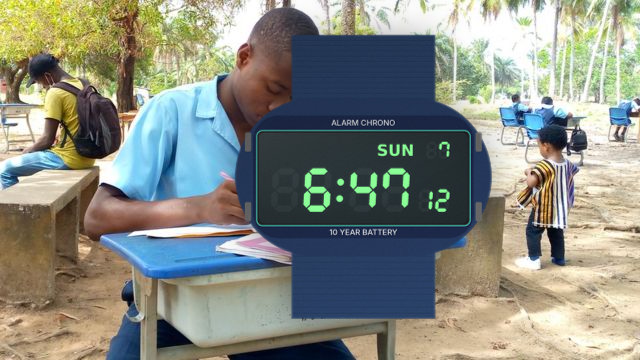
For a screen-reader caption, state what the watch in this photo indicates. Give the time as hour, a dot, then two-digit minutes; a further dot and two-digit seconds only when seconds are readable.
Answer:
6.47.12
